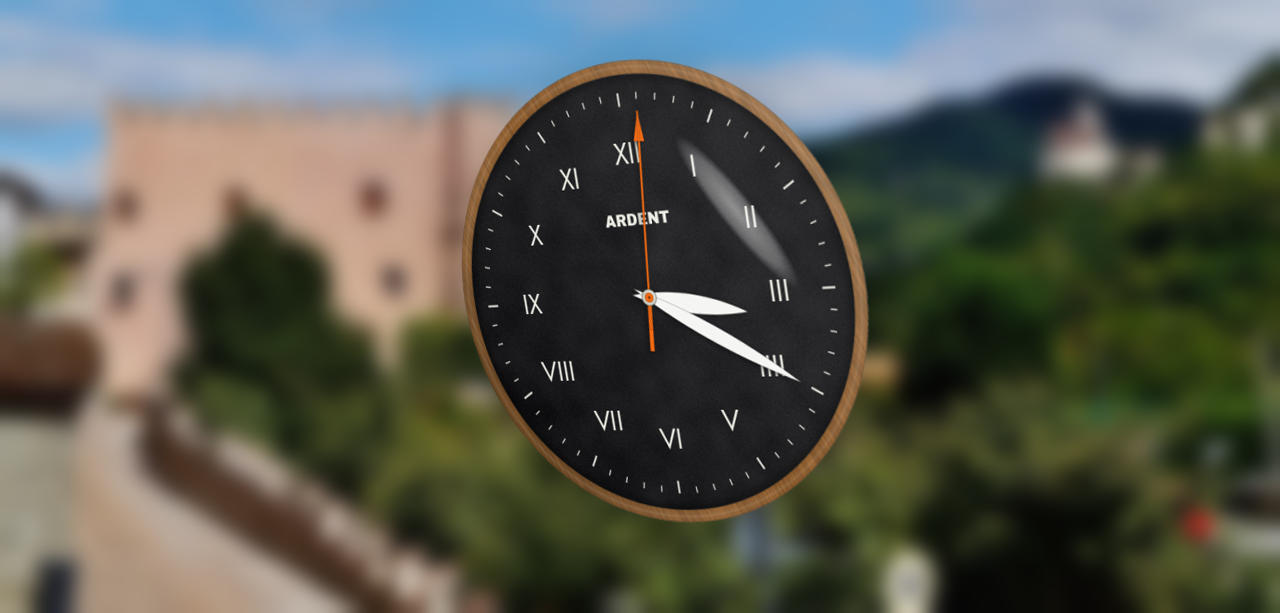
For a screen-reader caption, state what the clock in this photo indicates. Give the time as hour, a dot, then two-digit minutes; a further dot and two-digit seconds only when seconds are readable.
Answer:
3.20.01
